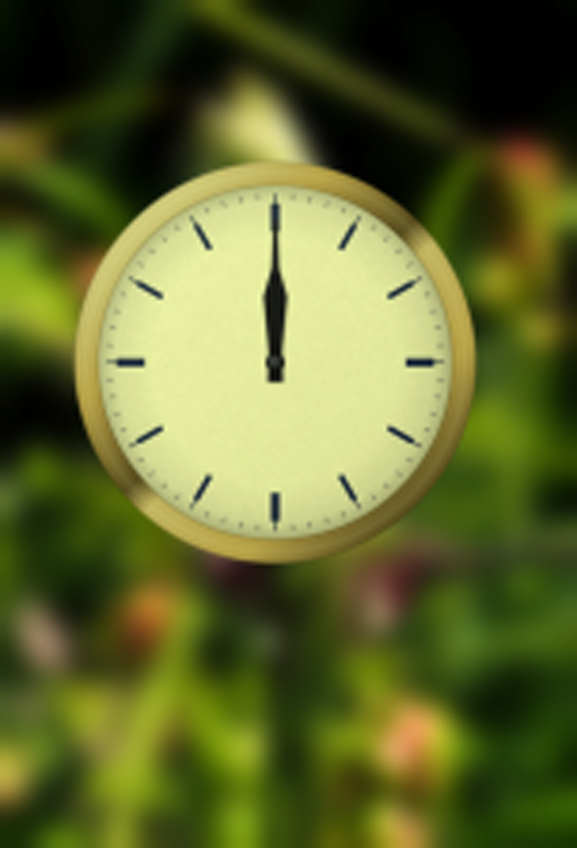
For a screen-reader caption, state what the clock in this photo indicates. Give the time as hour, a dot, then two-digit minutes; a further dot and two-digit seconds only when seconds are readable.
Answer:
12.00
